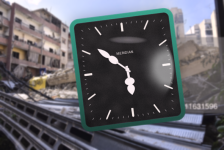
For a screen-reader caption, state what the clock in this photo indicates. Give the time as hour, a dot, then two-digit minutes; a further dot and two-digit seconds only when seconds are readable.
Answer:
5.52
